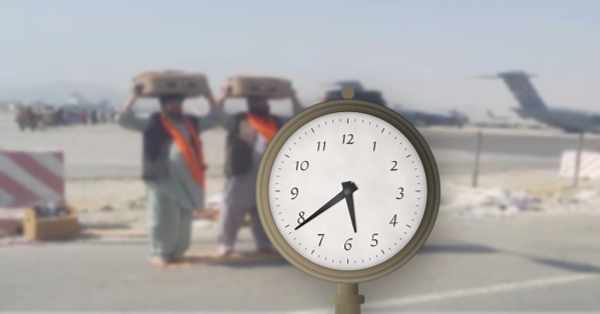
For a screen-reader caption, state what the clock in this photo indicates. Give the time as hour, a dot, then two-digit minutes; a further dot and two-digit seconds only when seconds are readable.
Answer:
5.39
